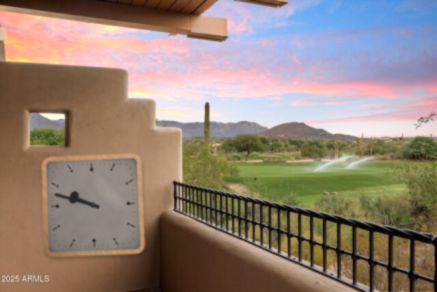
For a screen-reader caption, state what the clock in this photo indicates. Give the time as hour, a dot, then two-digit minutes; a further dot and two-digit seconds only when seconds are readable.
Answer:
9.48
